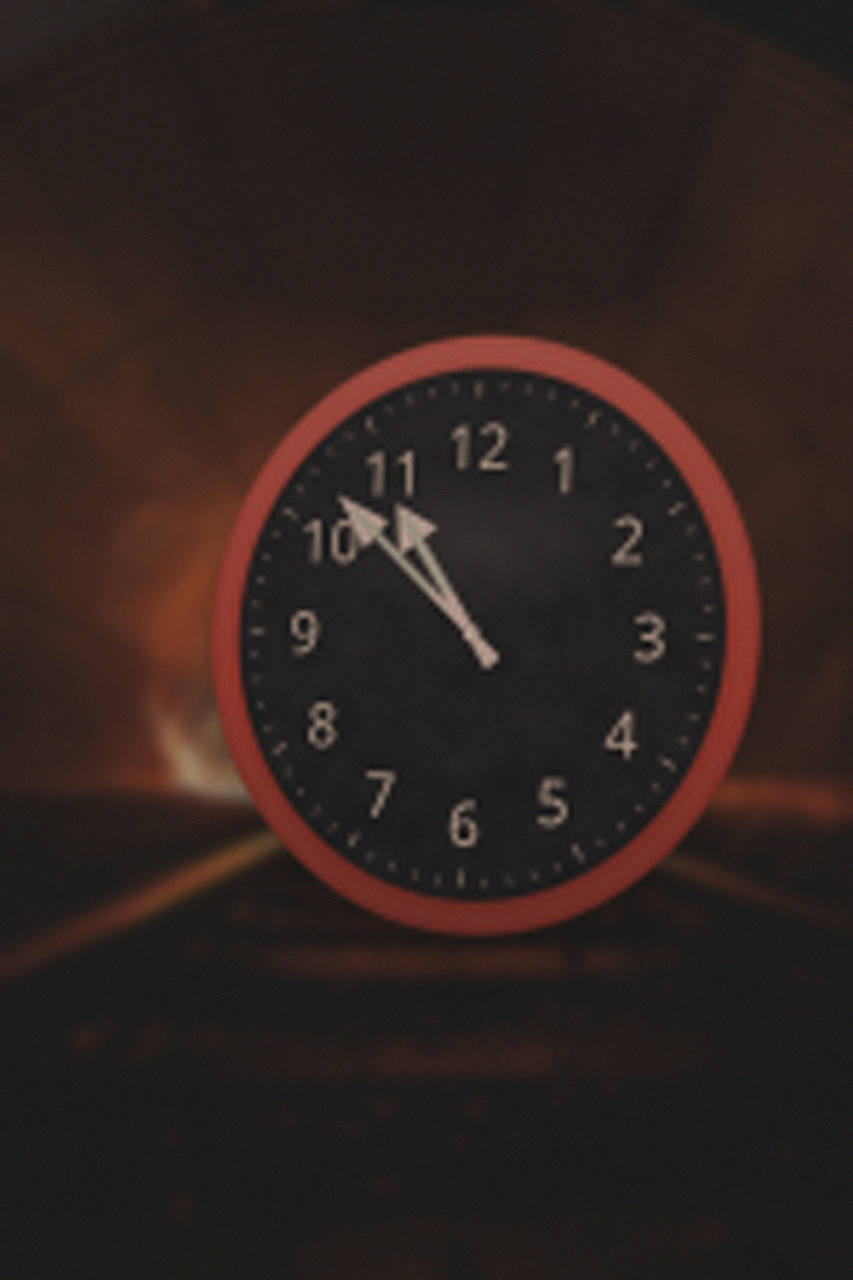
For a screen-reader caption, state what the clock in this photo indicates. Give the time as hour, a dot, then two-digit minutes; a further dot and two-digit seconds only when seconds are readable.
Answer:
10.52
